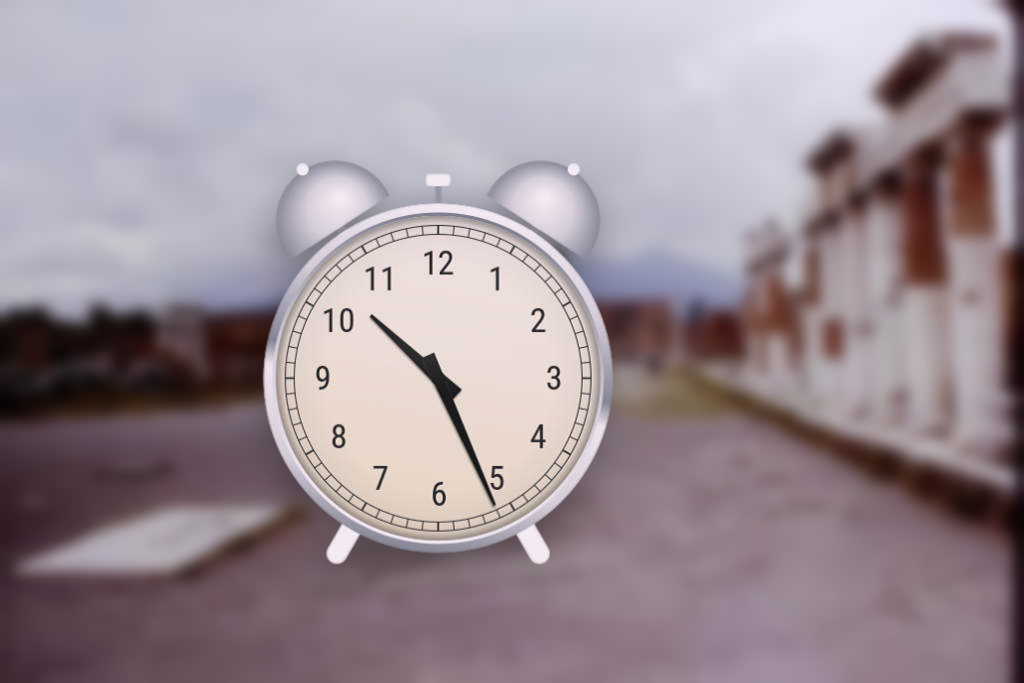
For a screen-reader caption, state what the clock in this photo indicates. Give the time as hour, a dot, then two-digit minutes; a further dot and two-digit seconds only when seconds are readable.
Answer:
10.26
